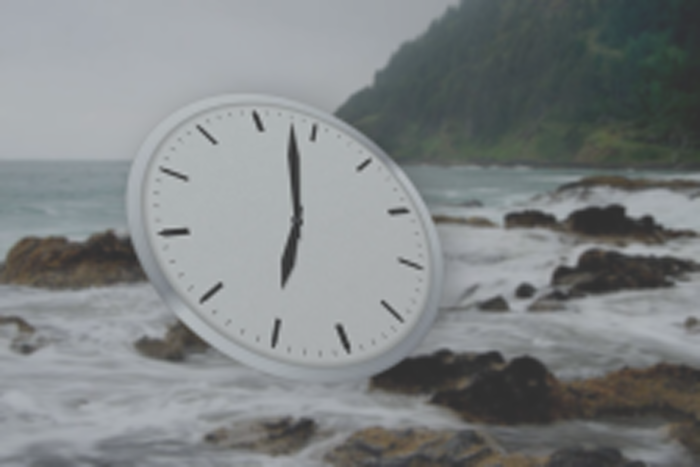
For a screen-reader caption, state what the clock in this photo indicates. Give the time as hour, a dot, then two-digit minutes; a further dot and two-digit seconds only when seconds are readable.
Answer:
7.03
